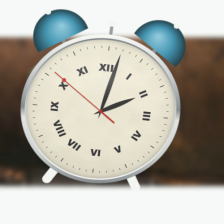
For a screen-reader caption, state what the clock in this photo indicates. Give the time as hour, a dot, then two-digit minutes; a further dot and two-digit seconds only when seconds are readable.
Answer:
2.01.51
